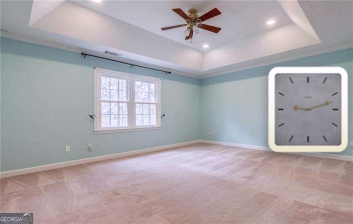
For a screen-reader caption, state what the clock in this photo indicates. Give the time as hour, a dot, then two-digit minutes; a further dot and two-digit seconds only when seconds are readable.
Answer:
9.12
